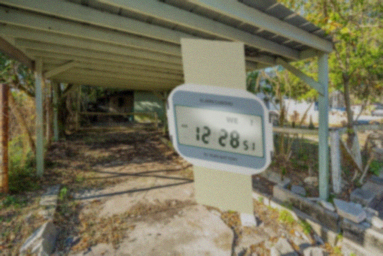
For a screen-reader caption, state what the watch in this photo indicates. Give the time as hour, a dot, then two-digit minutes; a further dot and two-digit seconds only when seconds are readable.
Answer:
12.28
